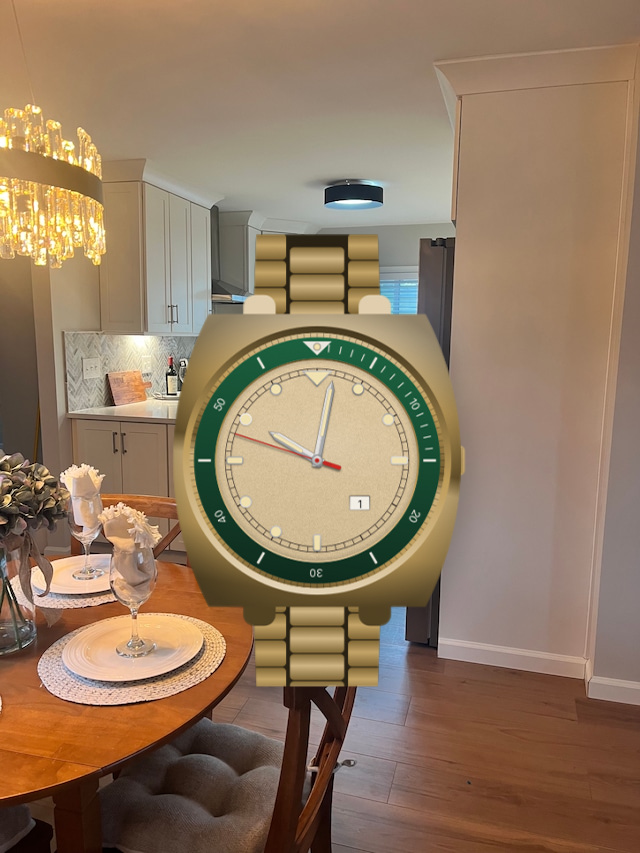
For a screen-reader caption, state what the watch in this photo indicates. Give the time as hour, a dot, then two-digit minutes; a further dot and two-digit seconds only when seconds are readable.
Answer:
10.01.48
